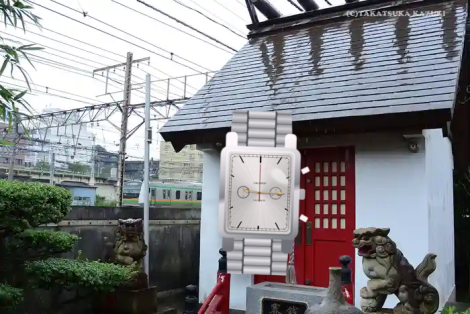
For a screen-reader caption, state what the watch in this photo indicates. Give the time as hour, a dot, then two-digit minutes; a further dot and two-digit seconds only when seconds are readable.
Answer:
9.15
